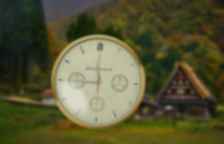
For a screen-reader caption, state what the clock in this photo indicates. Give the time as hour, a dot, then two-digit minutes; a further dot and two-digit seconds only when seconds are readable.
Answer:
11.45
